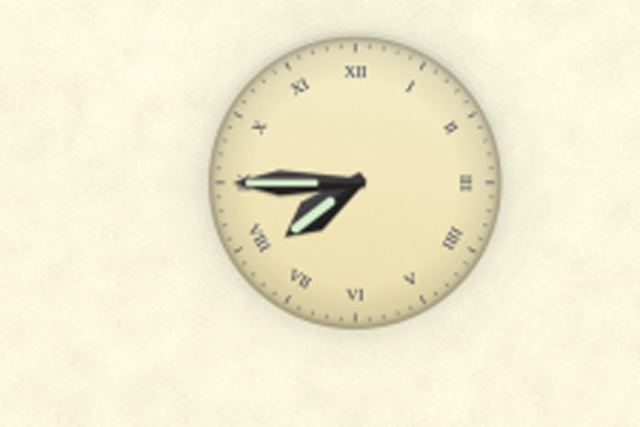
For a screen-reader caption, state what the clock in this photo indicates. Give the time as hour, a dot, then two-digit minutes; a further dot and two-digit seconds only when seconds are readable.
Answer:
7.45
